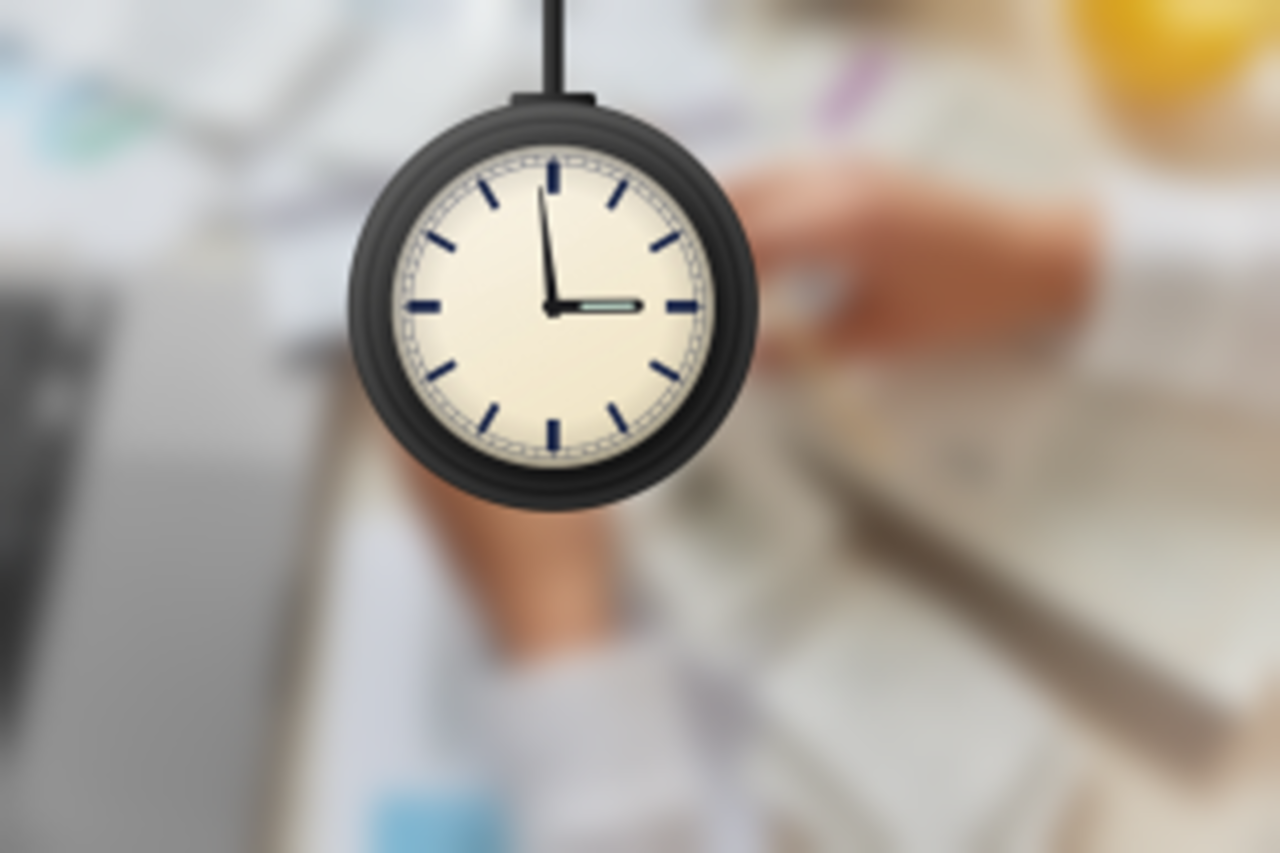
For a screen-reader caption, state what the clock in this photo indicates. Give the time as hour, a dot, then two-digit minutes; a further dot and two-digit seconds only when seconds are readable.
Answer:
2.59
